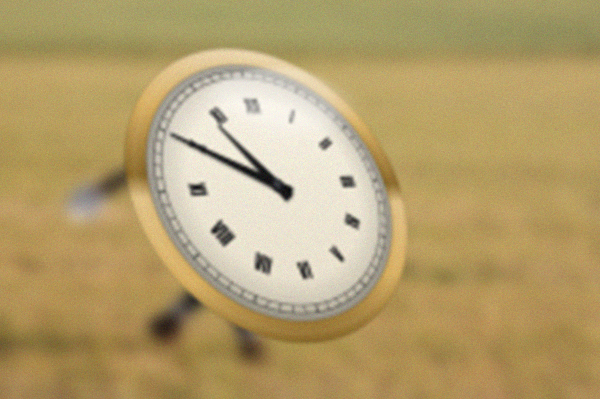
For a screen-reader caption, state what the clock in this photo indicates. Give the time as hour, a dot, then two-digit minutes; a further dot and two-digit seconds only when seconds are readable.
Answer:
10.50
